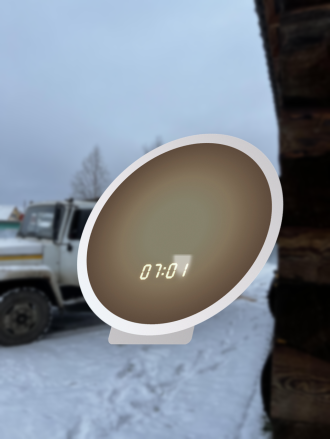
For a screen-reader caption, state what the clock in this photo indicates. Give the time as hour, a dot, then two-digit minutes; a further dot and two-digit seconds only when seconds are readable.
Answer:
7.01
